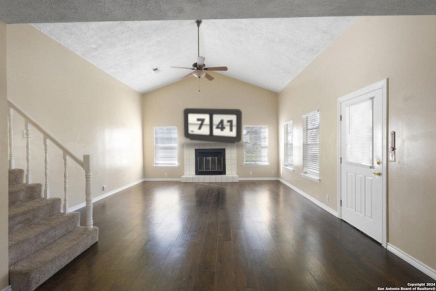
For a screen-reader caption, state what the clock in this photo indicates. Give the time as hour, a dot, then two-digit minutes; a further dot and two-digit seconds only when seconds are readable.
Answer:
7.41
